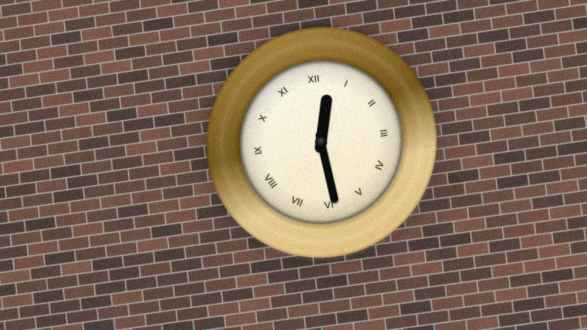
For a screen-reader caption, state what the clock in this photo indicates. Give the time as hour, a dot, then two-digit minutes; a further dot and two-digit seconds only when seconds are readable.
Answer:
12.29
